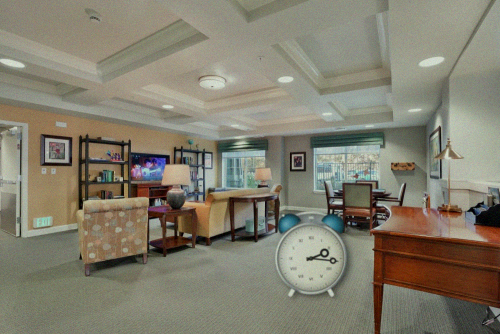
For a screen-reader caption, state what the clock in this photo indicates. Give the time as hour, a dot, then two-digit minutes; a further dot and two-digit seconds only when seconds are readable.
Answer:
2.16
